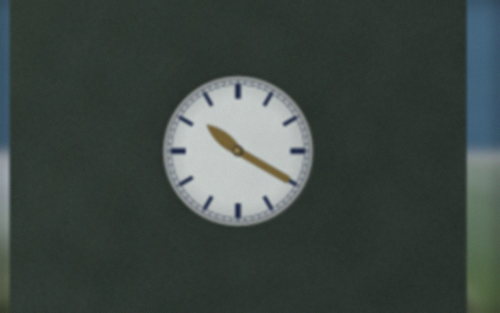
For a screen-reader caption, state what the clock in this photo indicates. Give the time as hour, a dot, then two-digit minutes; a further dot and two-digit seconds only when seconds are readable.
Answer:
10.20
